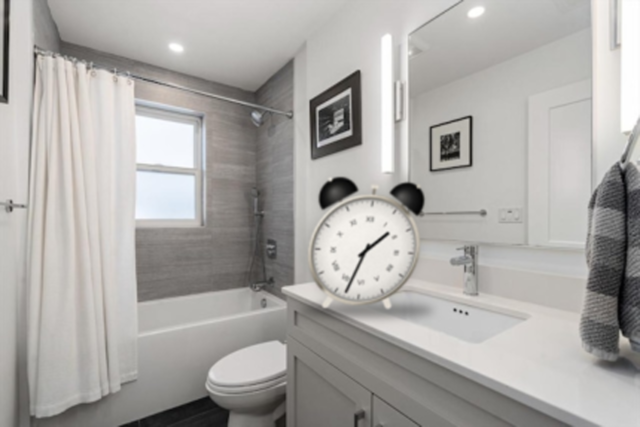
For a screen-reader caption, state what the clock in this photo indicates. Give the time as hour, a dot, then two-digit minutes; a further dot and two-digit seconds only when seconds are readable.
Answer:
1.33
